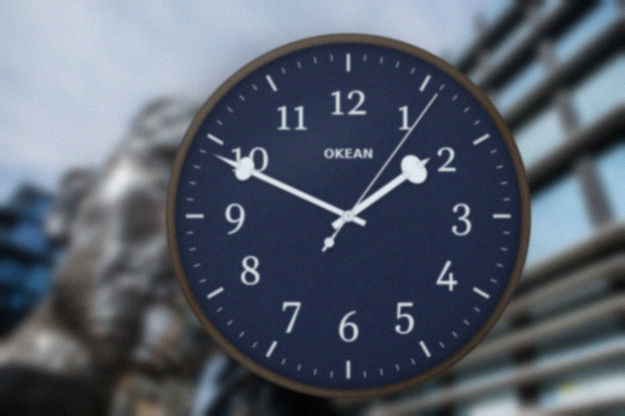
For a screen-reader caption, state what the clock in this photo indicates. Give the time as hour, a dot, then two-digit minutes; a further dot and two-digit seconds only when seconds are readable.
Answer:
1.49.06
